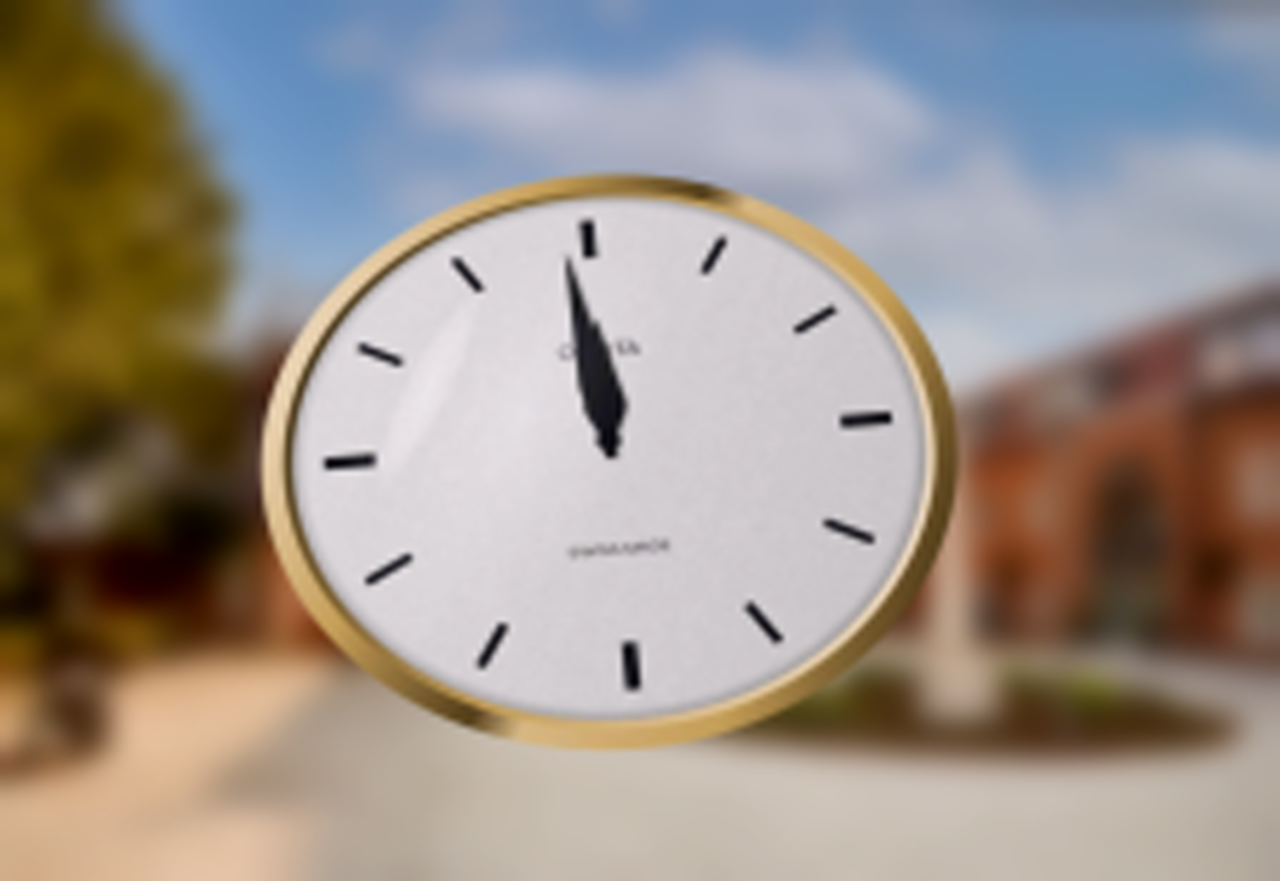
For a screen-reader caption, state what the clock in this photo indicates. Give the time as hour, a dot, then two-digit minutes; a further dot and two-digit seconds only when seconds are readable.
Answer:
11.59
